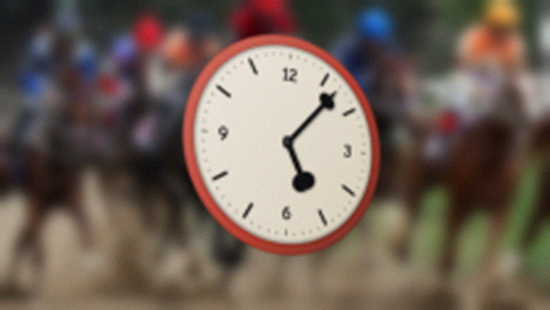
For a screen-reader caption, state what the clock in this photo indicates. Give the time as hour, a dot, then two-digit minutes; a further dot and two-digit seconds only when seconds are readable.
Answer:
5.07
